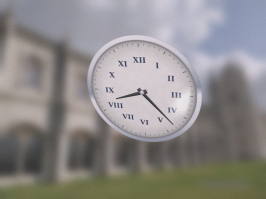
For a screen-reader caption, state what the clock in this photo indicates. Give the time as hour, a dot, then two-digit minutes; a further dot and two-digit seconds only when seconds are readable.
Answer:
8.23
